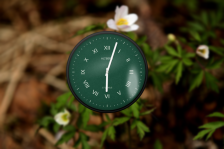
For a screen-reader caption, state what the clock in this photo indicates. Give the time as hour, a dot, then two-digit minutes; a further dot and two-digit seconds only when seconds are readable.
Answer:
6.03
